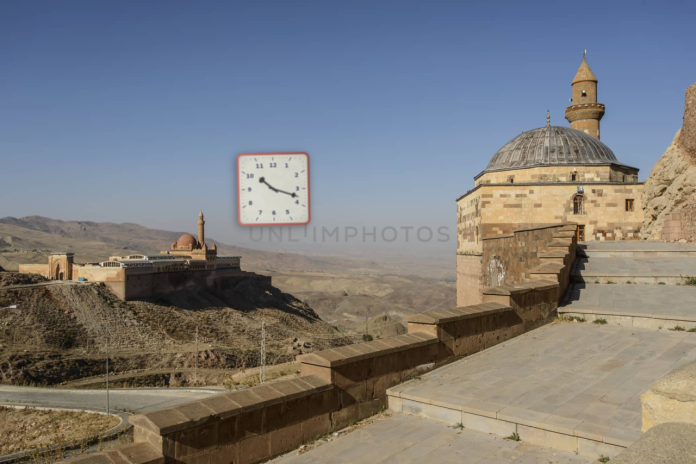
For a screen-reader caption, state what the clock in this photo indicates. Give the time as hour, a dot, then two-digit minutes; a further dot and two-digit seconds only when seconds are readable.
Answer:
10.18
